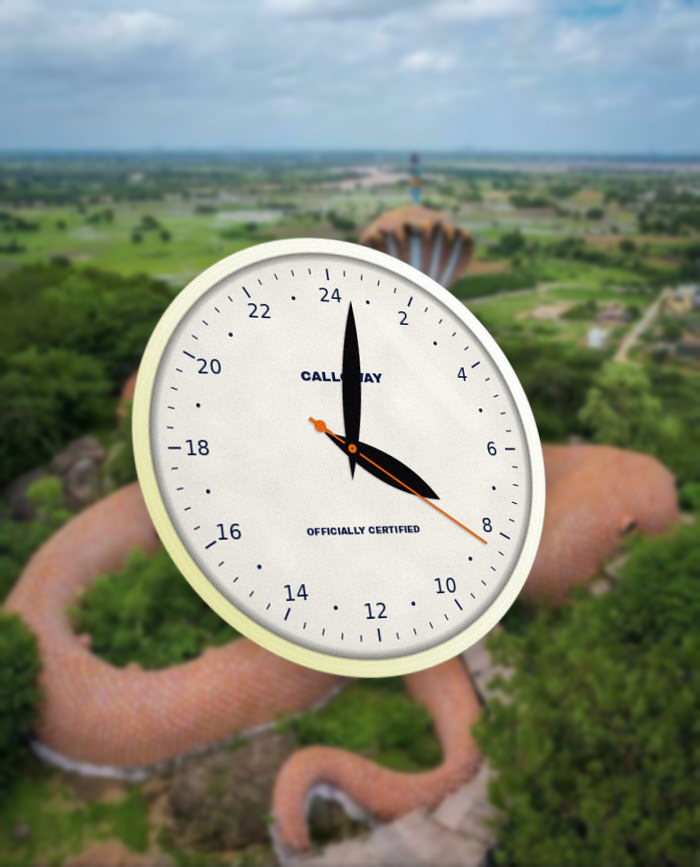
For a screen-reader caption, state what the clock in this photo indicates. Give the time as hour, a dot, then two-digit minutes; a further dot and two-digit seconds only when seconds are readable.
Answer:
8.01.21
